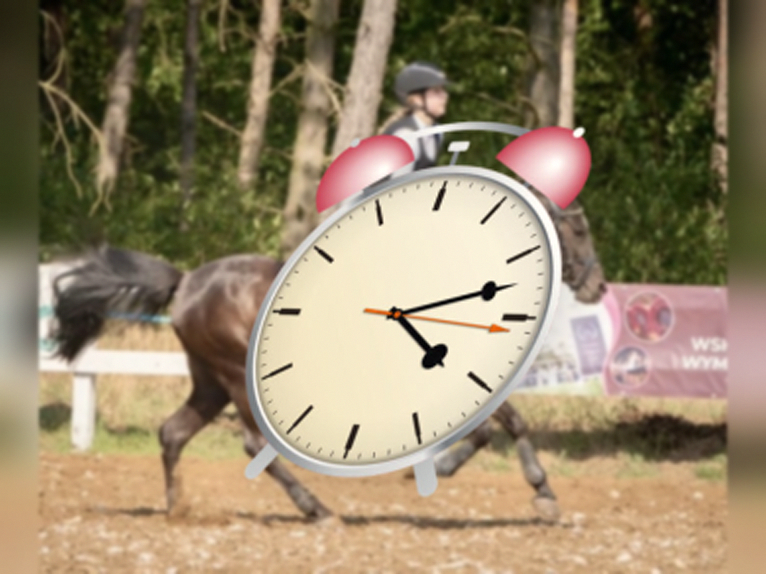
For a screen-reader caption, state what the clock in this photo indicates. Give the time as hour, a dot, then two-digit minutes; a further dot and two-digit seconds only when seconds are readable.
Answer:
4.12.16
